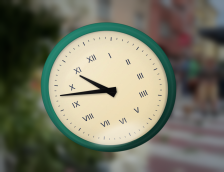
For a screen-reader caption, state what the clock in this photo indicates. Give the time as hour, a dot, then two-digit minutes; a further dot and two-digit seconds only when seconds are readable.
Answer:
10.48
